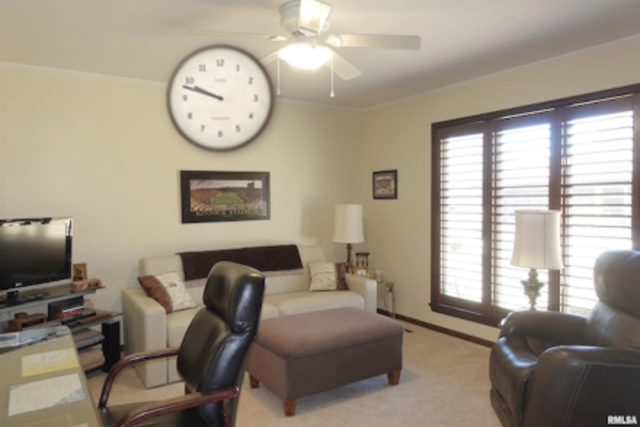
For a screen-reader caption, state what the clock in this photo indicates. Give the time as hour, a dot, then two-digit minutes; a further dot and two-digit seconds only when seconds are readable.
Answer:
9.48
